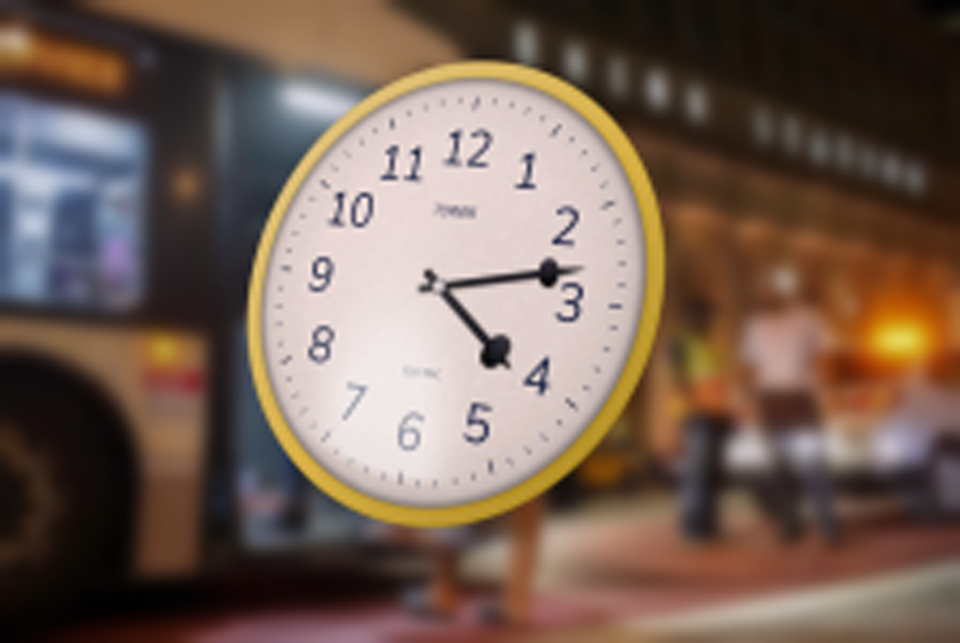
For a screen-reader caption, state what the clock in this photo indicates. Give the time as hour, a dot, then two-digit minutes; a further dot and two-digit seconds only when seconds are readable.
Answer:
4.13
